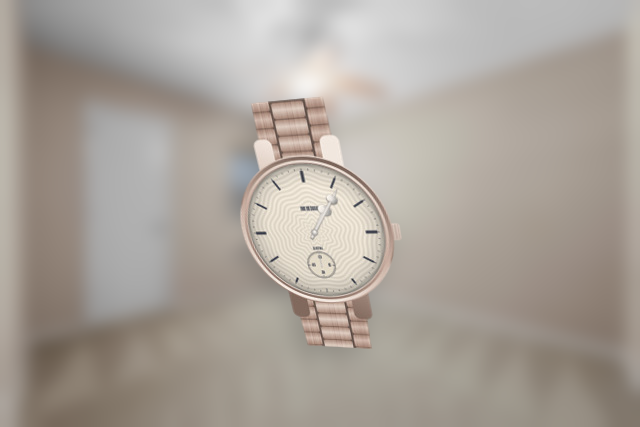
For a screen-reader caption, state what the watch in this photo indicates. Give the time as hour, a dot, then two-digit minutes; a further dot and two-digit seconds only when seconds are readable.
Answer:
1.06
